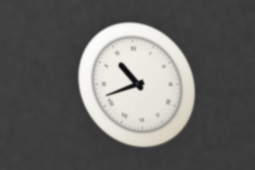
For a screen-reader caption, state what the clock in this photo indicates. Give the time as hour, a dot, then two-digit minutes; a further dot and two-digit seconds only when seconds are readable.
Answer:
10.42
